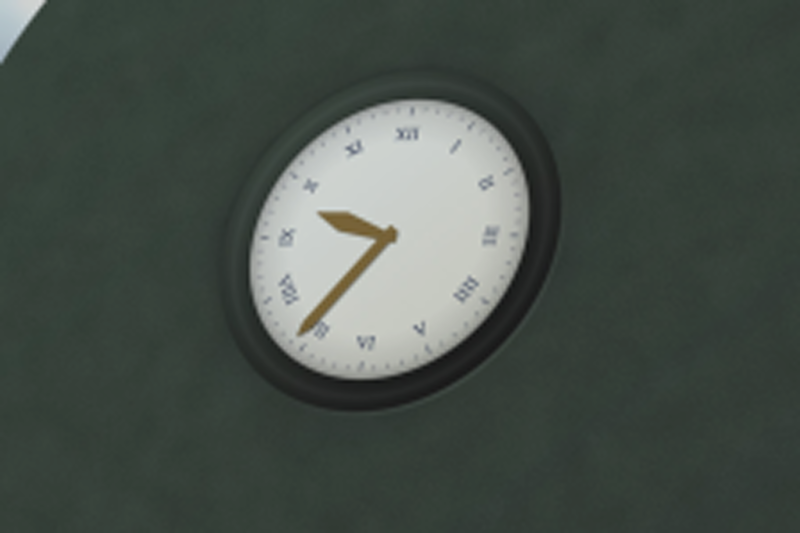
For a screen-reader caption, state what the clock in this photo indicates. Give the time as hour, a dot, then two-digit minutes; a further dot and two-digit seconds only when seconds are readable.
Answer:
9.36
